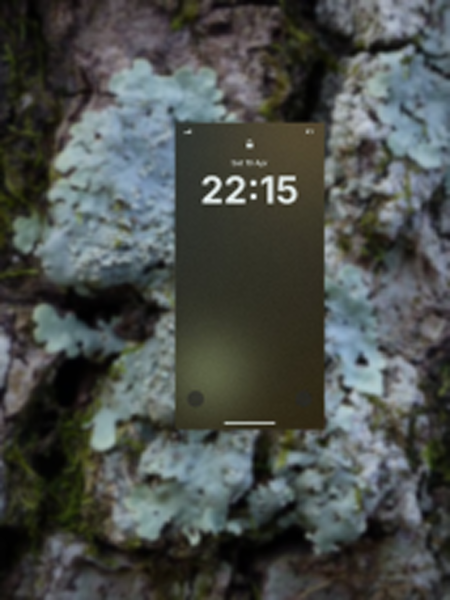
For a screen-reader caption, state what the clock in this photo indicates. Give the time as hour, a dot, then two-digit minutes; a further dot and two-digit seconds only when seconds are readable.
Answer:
22.15
